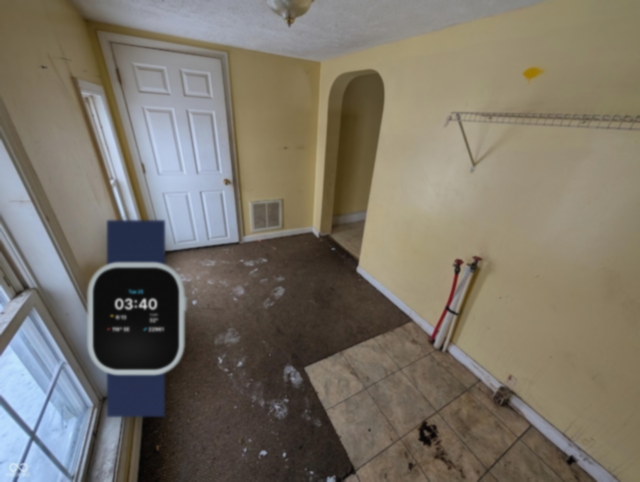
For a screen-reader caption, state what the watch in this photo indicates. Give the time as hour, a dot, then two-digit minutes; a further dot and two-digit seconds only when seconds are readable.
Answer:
3.40
